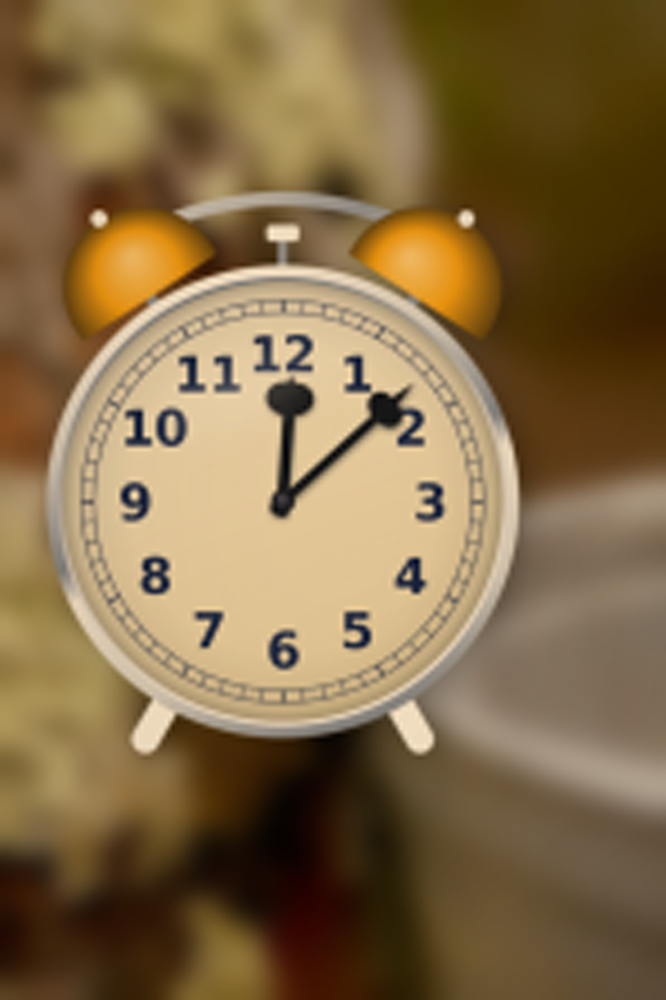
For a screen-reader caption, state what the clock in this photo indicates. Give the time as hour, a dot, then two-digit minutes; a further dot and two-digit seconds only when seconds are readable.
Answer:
12.08
